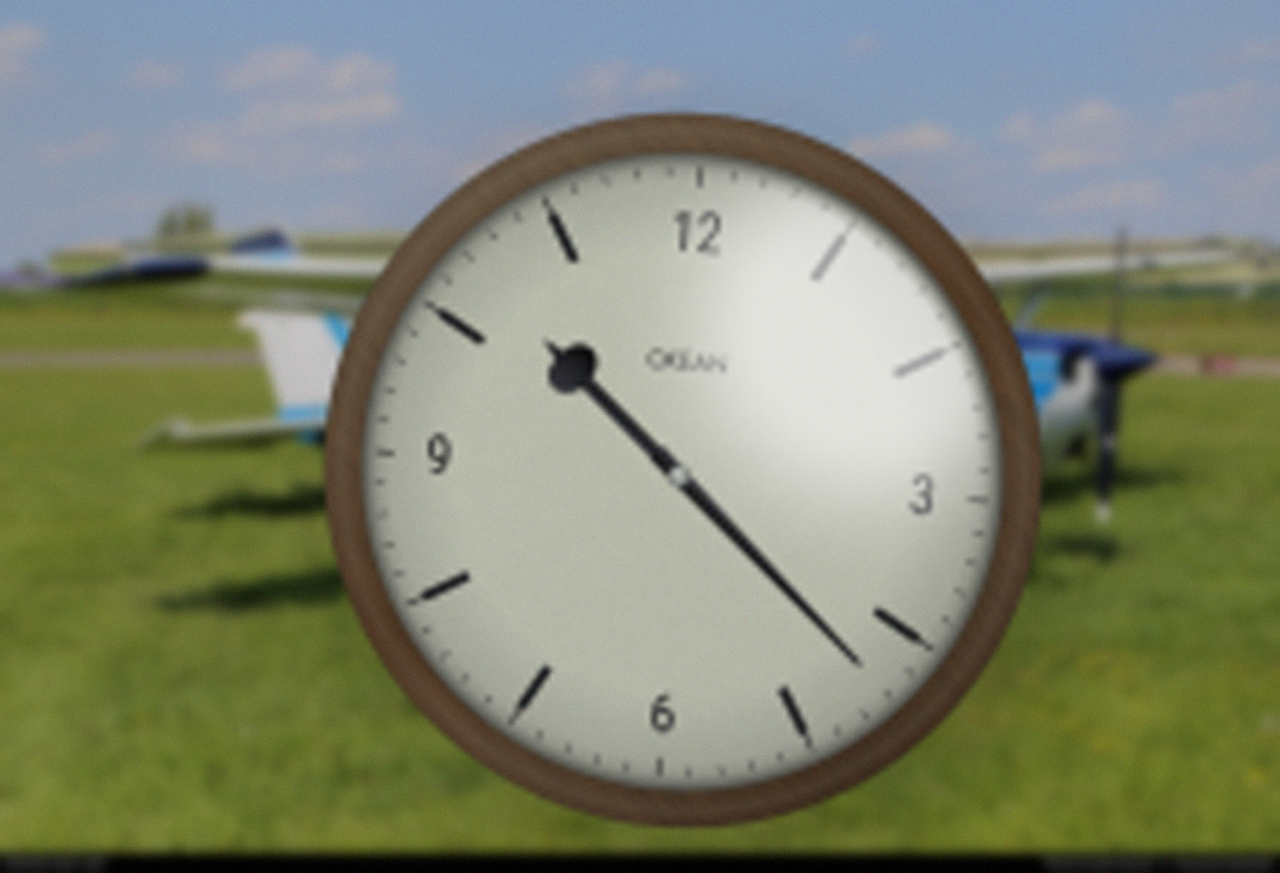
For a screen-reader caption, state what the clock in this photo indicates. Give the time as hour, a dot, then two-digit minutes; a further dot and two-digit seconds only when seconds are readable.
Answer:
10.22
